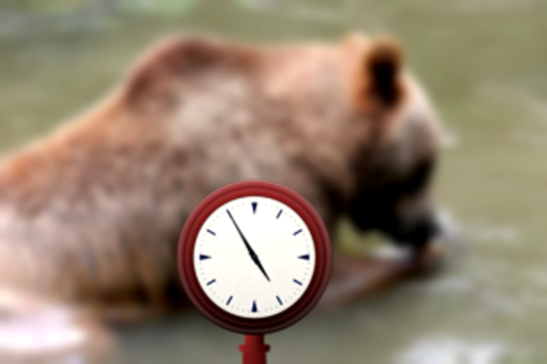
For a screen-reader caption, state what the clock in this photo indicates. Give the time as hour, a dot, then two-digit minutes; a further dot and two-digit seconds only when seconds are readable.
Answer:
4.55
